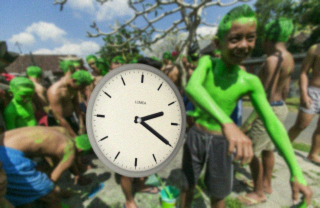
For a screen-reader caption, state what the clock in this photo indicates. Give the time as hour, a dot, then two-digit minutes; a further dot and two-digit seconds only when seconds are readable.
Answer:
2.20
